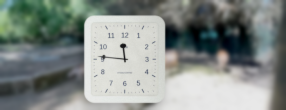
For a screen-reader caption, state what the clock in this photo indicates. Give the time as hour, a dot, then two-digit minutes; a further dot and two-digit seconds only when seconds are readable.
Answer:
11.46
